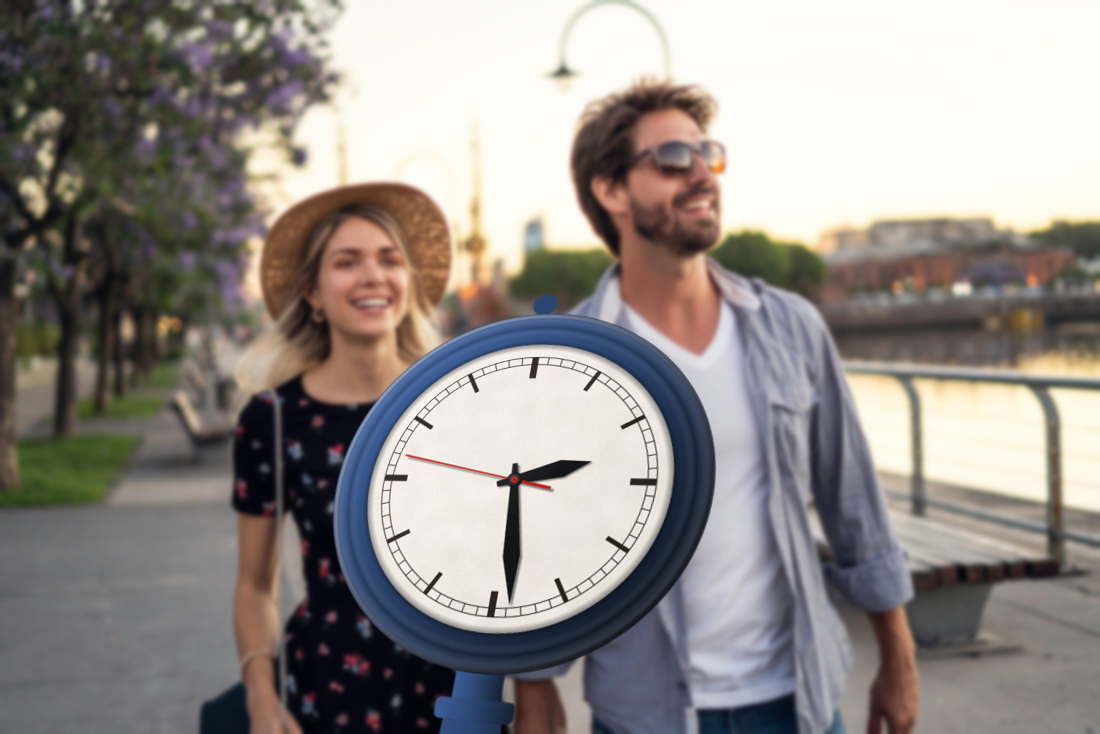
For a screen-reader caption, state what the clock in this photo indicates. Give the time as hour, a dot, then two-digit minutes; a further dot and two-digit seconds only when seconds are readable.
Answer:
2.28.47
